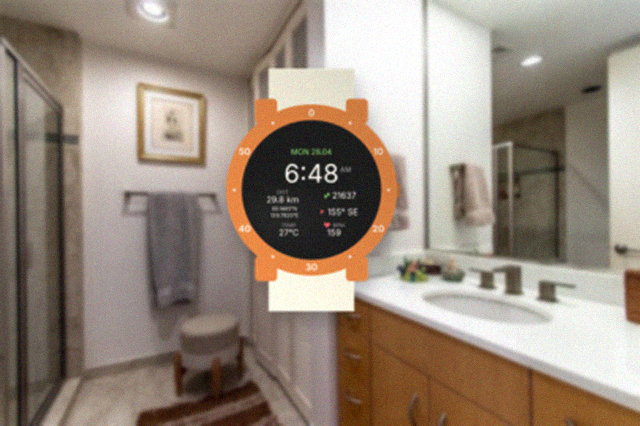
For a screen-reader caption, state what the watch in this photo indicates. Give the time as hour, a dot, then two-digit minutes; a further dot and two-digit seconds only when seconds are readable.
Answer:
6.48
